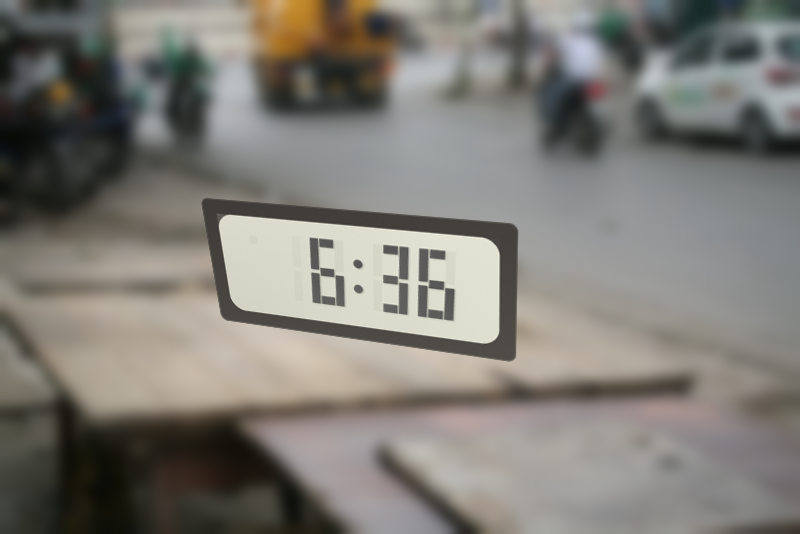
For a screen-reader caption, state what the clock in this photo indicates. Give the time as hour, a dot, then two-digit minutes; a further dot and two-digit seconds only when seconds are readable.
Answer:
6.36
